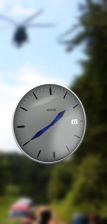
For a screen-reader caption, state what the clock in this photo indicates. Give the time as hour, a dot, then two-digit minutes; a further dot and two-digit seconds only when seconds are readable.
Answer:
1.40
